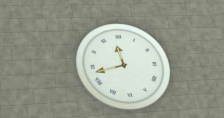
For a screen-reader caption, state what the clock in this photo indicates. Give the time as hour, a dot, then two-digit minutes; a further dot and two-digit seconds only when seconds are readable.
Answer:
11.43
